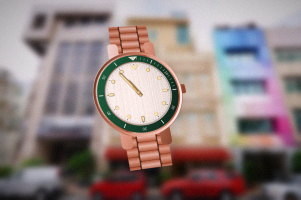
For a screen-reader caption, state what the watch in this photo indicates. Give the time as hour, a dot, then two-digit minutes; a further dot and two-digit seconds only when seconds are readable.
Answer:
10.54
